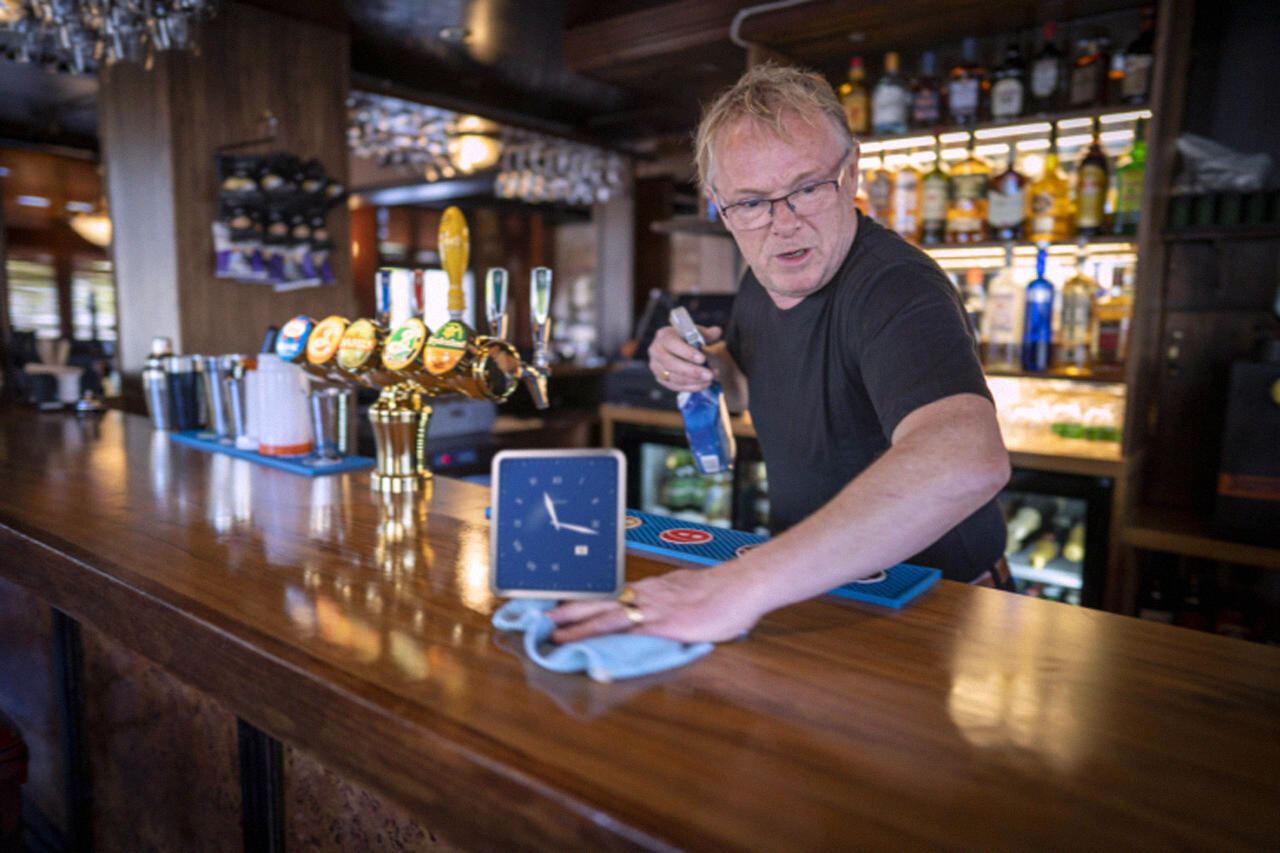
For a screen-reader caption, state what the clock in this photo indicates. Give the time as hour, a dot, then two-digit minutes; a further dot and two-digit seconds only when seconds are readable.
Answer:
11.17
